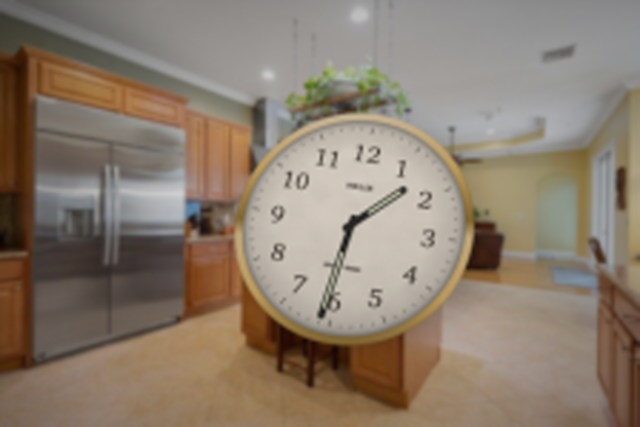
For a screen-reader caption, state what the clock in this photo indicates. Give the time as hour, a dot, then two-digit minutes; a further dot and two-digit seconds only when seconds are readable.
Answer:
1.31
